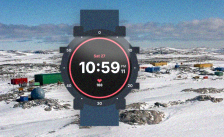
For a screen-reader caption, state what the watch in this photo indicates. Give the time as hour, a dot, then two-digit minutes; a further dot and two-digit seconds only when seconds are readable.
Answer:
10.59
